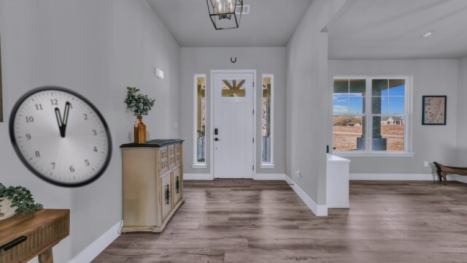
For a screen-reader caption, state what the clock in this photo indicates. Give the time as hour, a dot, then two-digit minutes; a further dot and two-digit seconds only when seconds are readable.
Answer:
12.04
